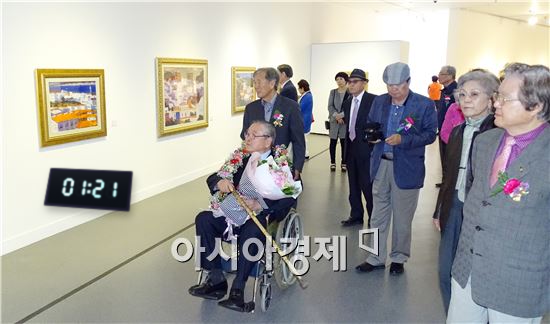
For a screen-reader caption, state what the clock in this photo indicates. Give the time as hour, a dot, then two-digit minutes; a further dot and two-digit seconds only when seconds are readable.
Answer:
1.21
